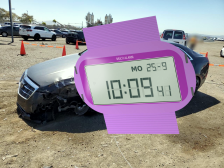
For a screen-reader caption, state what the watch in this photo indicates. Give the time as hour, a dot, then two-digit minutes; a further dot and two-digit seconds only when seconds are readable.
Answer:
10.09.41
